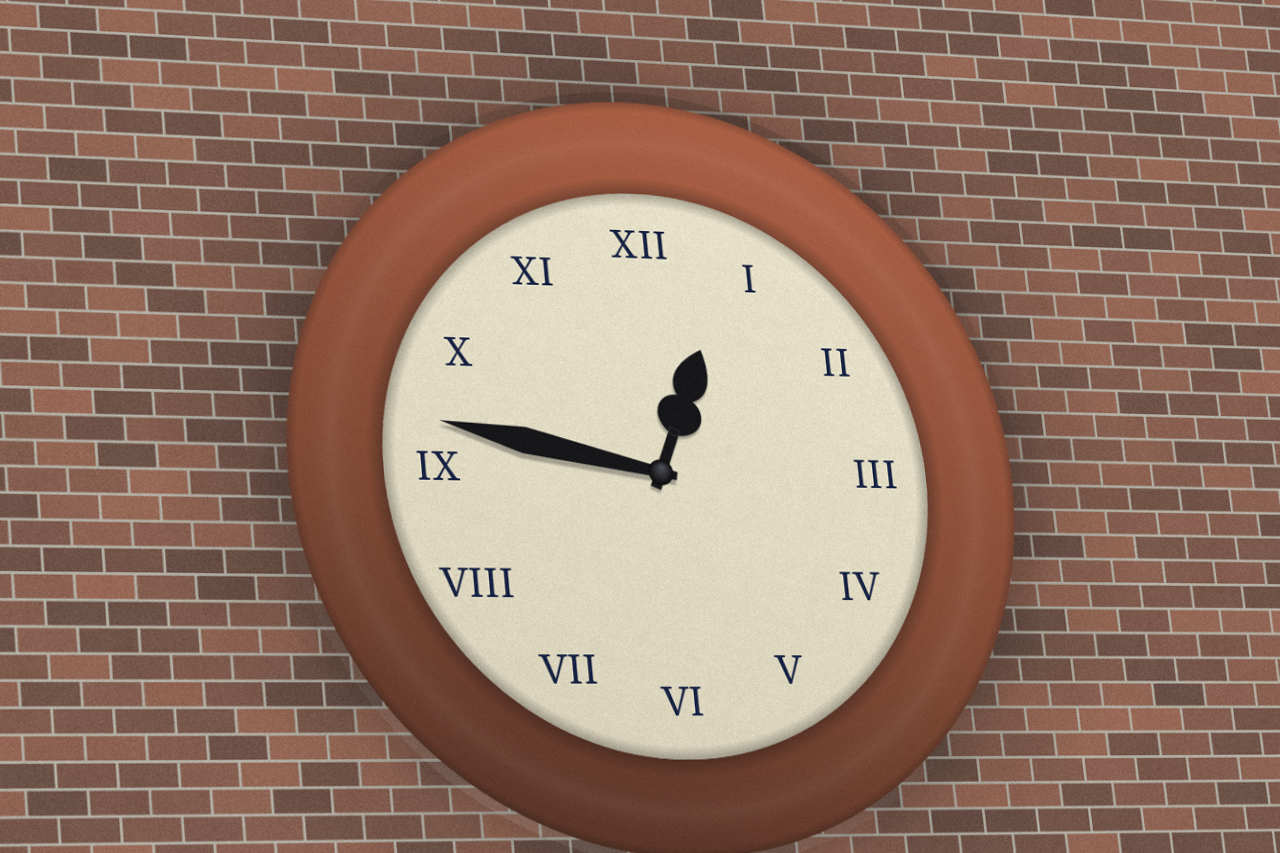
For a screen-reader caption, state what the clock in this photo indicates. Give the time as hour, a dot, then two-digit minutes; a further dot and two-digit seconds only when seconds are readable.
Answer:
12.47
